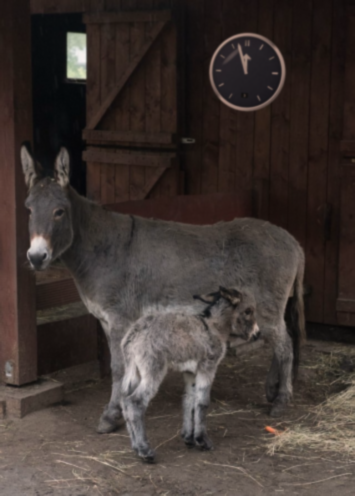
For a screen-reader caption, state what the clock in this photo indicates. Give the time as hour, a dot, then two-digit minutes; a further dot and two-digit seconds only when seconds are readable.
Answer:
11.57
